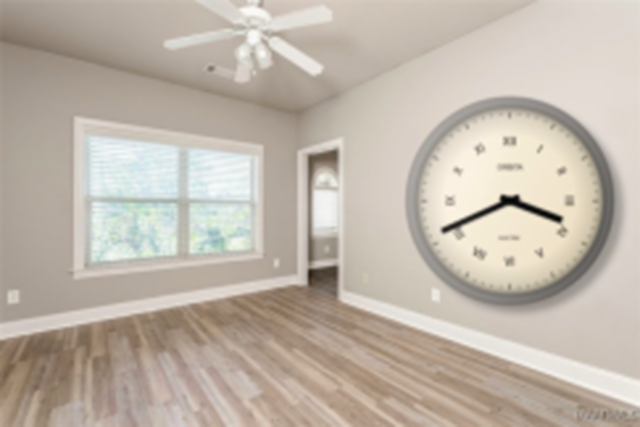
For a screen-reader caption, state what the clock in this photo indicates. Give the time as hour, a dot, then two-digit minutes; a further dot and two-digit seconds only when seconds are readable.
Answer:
3.41
